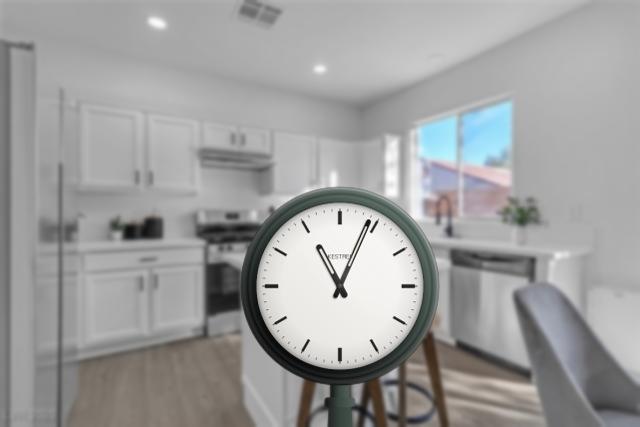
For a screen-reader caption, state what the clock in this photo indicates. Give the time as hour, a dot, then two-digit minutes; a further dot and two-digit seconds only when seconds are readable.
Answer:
11.04
